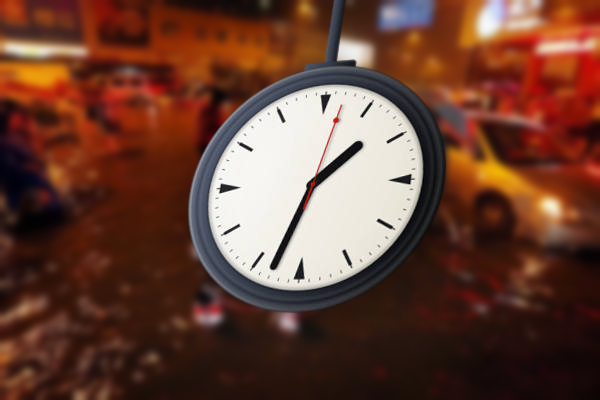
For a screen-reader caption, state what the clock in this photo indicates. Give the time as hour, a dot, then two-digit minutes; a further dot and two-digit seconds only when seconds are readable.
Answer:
1.33.02
